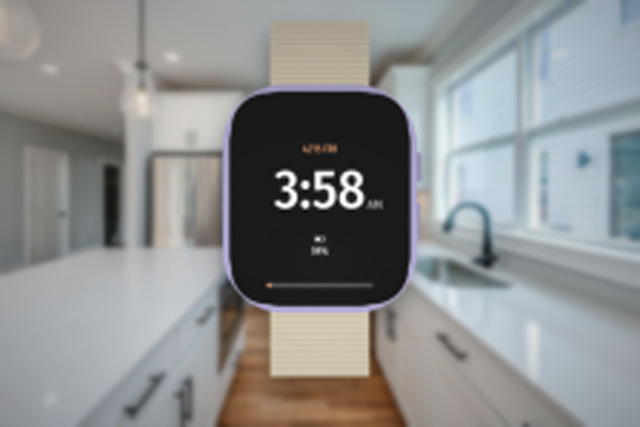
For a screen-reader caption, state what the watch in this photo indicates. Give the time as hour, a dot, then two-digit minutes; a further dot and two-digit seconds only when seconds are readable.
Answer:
3.58
